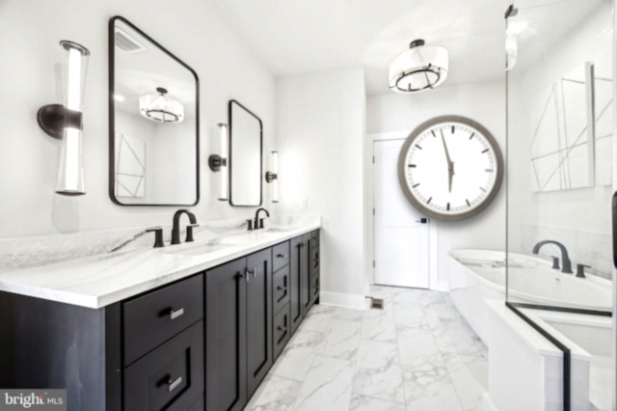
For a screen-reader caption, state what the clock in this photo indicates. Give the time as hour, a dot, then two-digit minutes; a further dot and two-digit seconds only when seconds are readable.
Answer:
5.57
